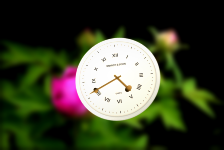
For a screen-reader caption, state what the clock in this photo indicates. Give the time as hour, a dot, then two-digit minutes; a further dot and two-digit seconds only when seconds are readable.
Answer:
4.41
